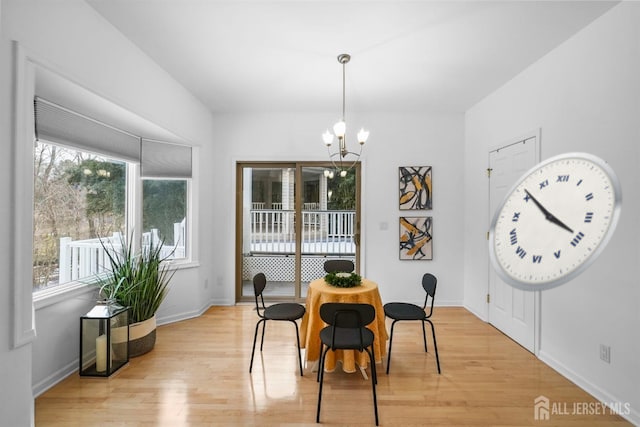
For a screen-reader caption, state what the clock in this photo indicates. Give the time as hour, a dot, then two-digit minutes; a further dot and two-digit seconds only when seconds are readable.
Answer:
3.51
